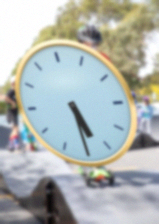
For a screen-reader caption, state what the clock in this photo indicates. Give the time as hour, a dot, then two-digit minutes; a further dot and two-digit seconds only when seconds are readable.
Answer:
5.30
